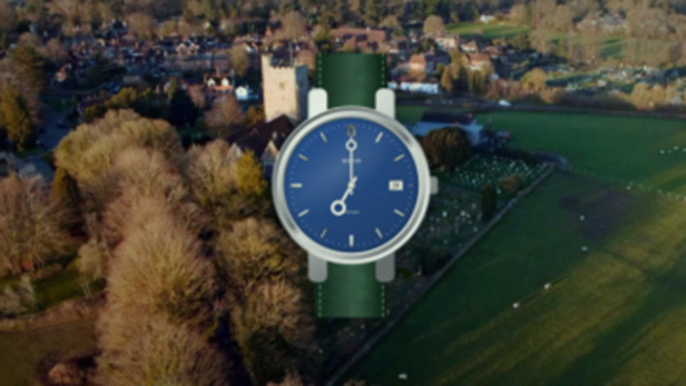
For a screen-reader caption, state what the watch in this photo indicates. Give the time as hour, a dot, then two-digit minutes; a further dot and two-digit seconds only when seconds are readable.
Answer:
7.00
